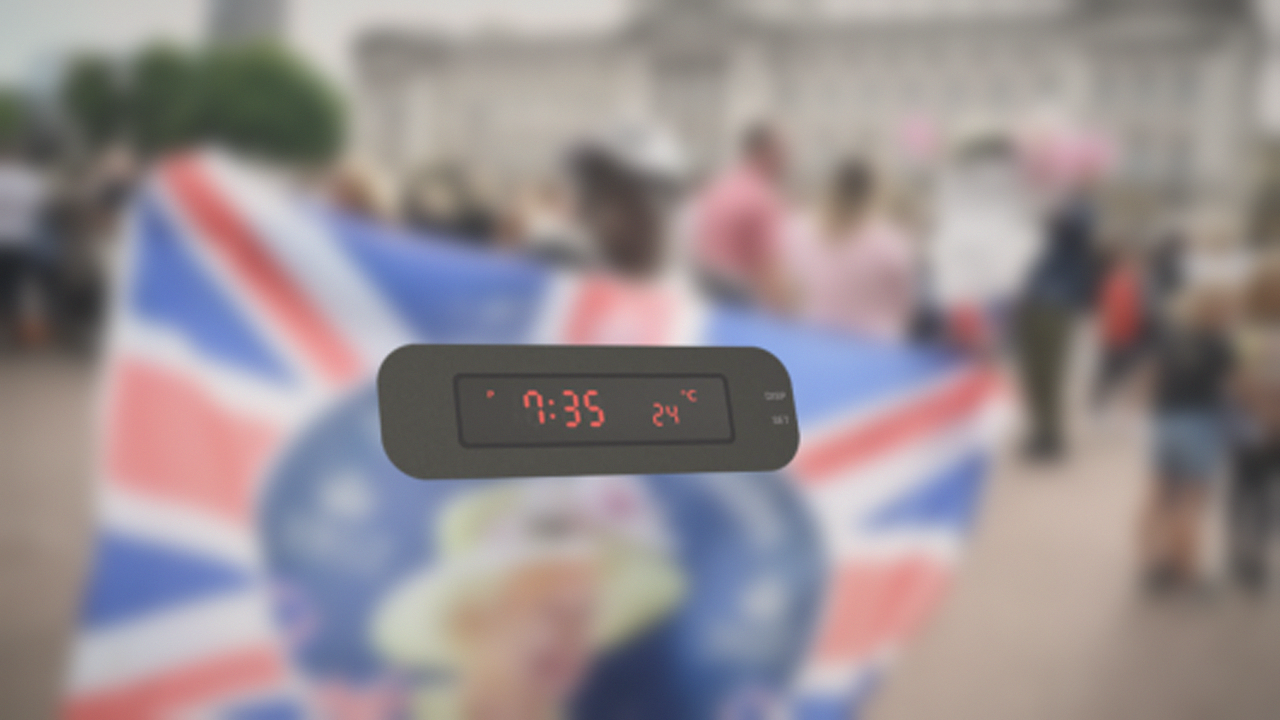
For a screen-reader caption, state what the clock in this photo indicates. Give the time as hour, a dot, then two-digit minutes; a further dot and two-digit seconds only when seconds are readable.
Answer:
7.35
